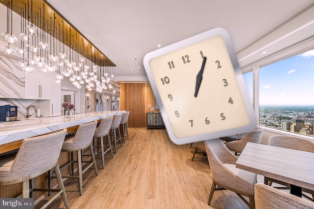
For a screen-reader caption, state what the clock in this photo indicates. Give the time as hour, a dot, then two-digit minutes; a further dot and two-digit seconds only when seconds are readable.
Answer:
1.06
